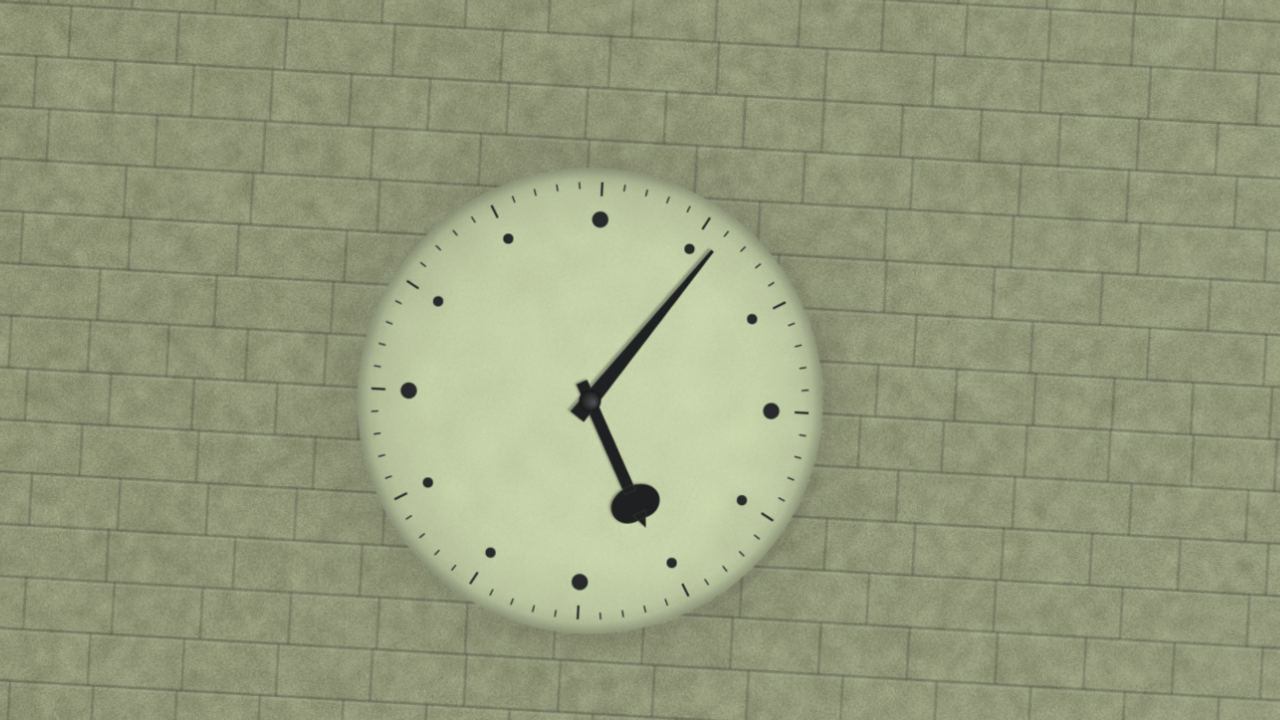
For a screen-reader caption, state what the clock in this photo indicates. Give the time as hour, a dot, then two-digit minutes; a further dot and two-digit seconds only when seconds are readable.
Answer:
5.06
